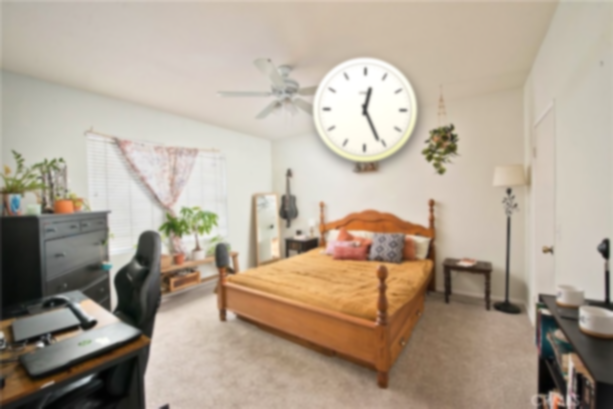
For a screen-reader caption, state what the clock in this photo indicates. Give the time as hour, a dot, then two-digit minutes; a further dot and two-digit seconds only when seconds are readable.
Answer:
12.26
